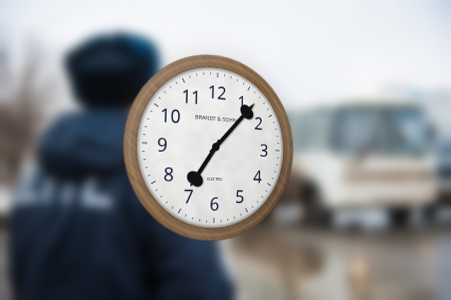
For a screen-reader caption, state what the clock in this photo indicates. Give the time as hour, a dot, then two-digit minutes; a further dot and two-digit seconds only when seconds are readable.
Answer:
7.07
